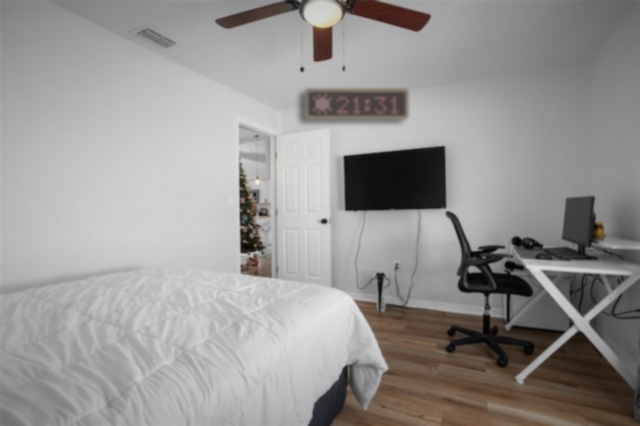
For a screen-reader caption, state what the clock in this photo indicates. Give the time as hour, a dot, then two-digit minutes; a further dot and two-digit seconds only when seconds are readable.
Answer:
21.31
